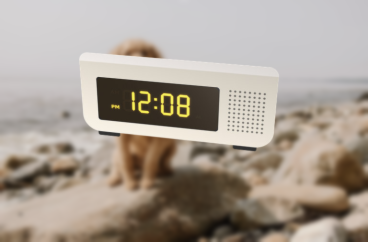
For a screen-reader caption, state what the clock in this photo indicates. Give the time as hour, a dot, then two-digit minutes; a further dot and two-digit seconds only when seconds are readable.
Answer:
12.08
